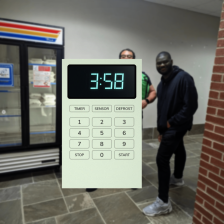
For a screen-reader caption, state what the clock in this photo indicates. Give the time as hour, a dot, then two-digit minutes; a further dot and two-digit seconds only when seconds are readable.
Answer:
3.58
